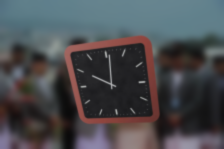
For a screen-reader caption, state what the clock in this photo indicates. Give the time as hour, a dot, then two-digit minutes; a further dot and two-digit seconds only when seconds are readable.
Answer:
10.01
